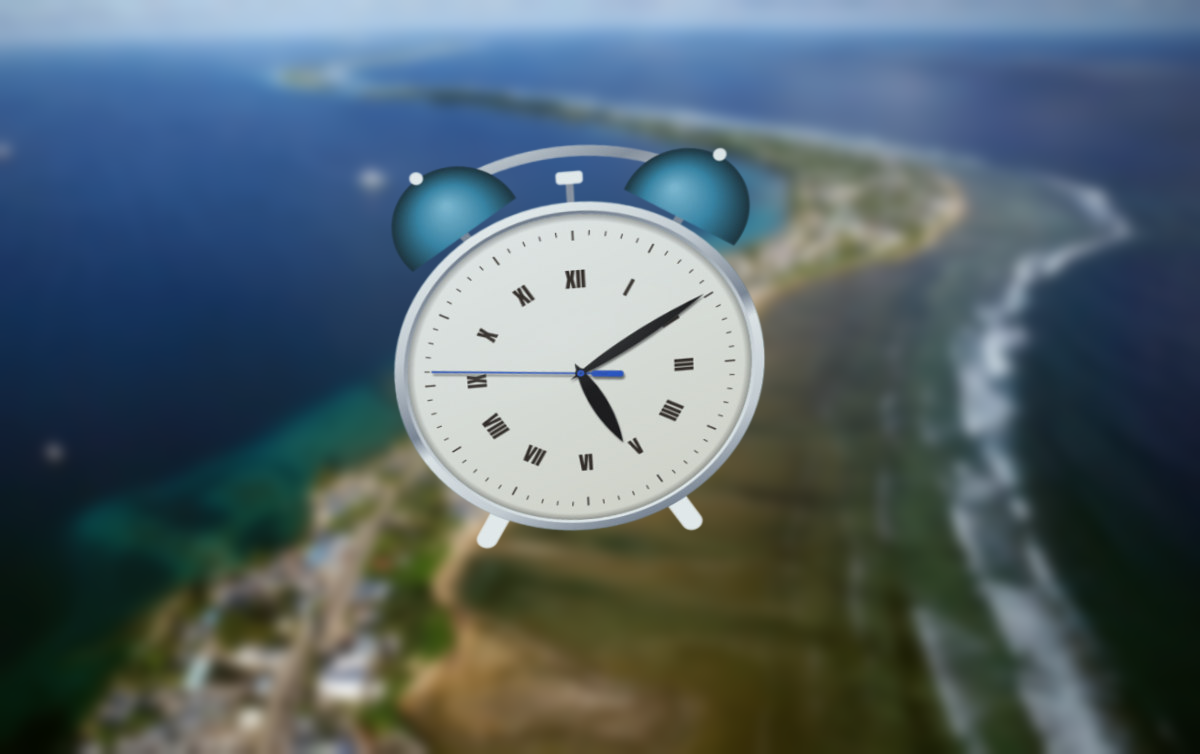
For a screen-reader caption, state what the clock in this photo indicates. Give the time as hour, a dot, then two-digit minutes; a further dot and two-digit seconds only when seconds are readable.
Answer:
5.09.46
